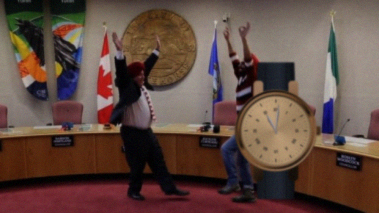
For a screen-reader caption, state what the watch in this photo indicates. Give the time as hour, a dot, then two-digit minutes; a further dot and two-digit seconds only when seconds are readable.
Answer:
11.01
